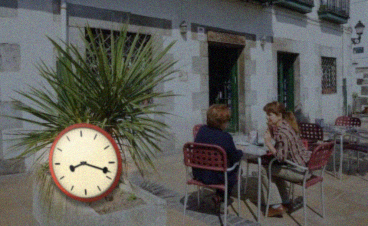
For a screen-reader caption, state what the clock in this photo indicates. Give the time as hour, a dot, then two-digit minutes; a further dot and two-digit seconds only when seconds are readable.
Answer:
8.18
